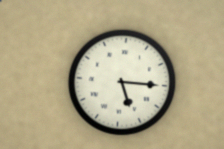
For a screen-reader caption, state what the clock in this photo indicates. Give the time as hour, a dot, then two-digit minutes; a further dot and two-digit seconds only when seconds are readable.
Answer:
5.15
